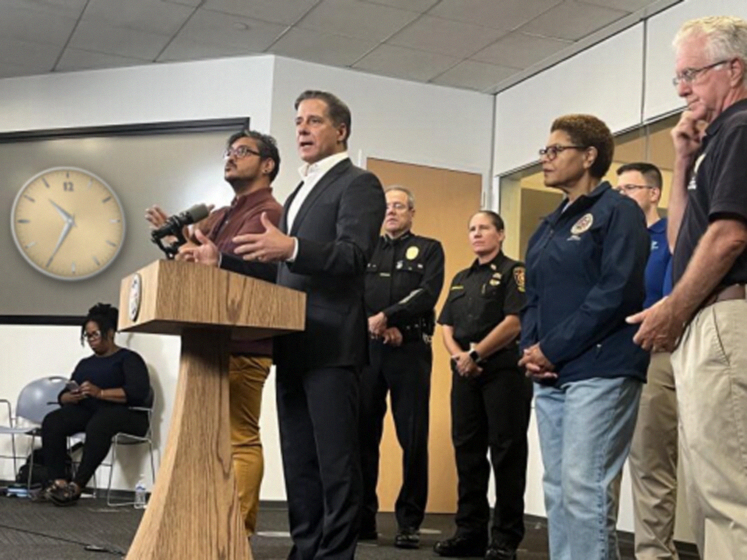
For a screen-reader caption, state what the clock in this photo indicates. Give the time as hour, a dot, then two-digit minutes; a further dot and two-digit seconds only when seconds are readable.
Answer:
10.35
